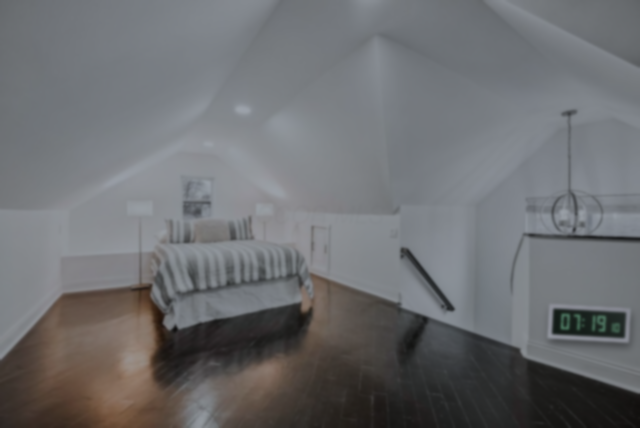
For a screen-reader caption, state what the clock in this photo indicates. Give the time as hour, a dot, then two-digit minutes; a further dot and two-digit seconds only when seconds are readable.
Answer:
7.19
